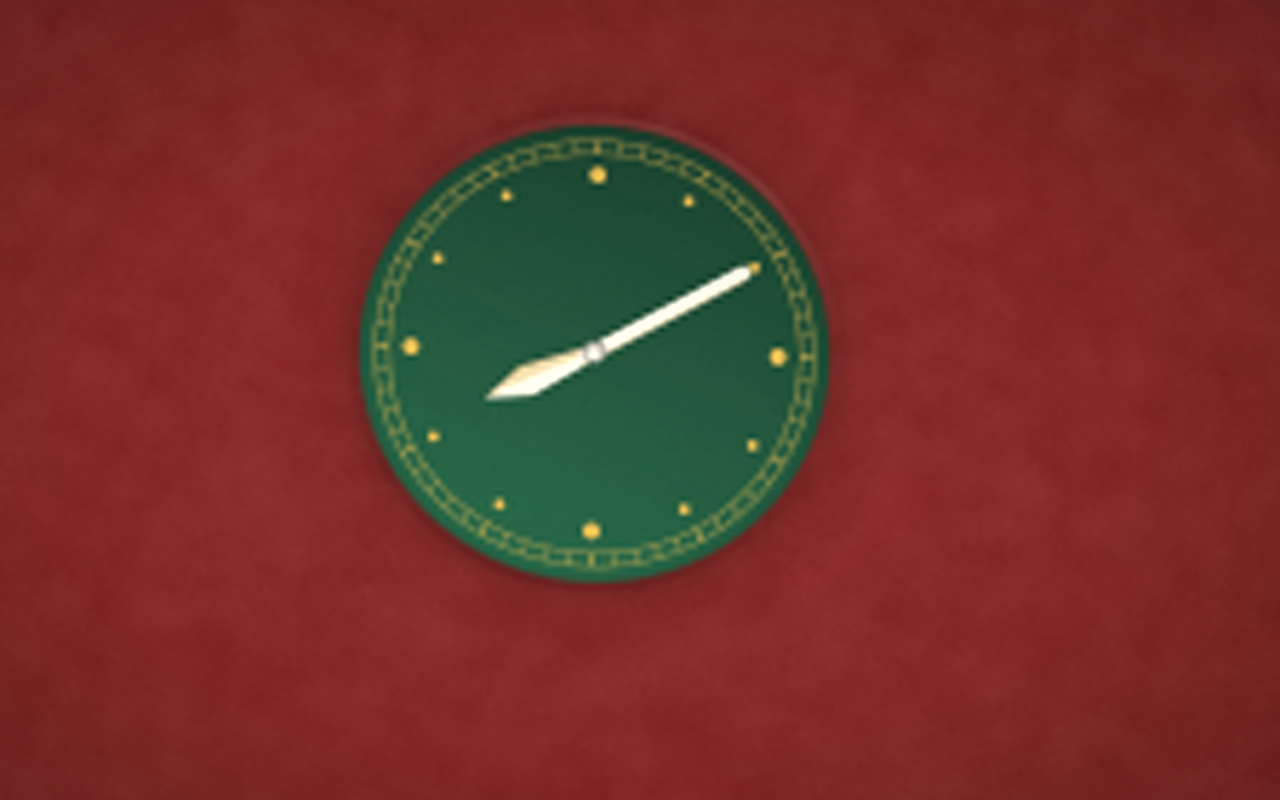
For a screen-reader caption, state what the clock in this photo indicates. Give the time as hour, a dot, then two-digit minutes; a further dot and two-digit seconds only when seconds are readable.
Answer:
8.10
